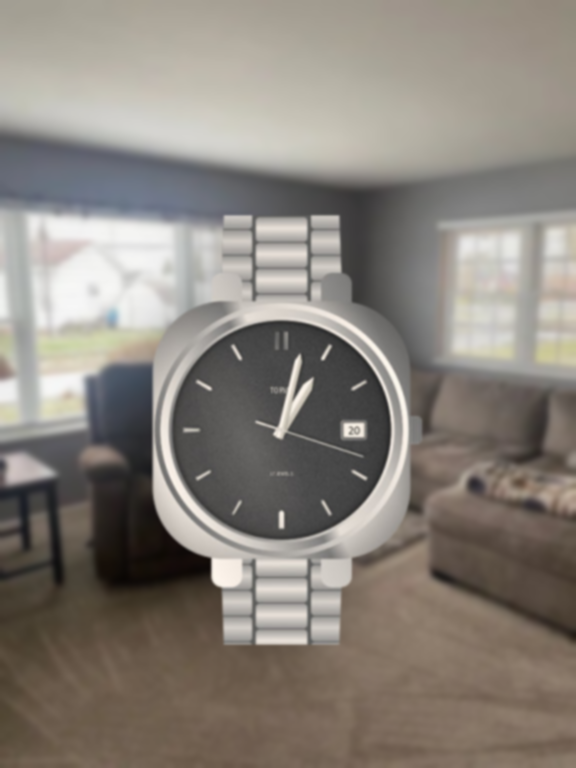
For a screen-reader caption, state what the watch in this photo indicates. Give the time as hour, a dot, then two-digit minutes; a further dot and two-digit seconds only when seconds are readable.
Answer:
1.02.18
